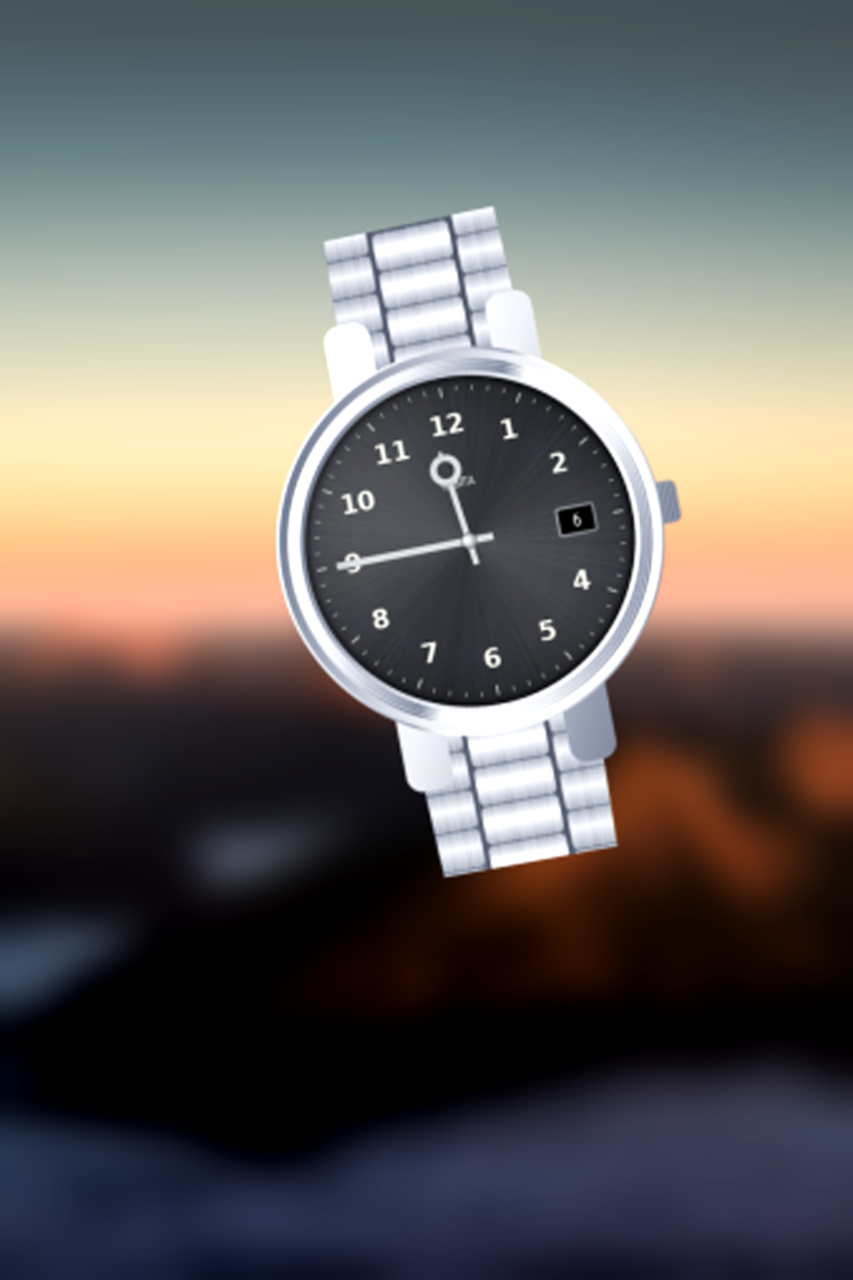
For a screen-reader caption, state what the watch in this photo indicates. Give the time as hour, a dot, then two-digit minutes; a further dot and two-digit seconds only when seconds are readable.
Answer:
11.45
